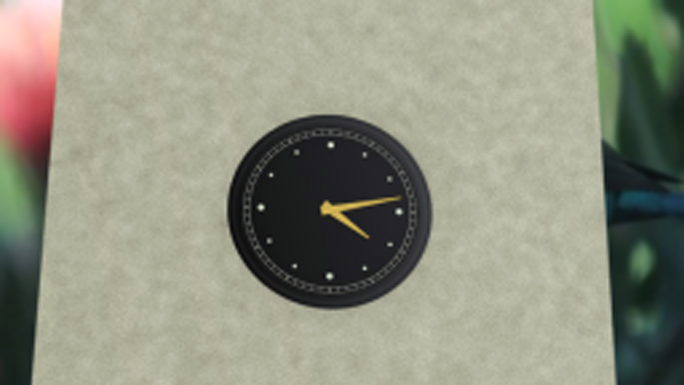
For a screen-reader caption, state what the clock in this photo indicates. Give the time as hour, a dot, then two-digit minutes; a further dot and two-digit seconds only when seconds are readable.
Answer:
4.13
